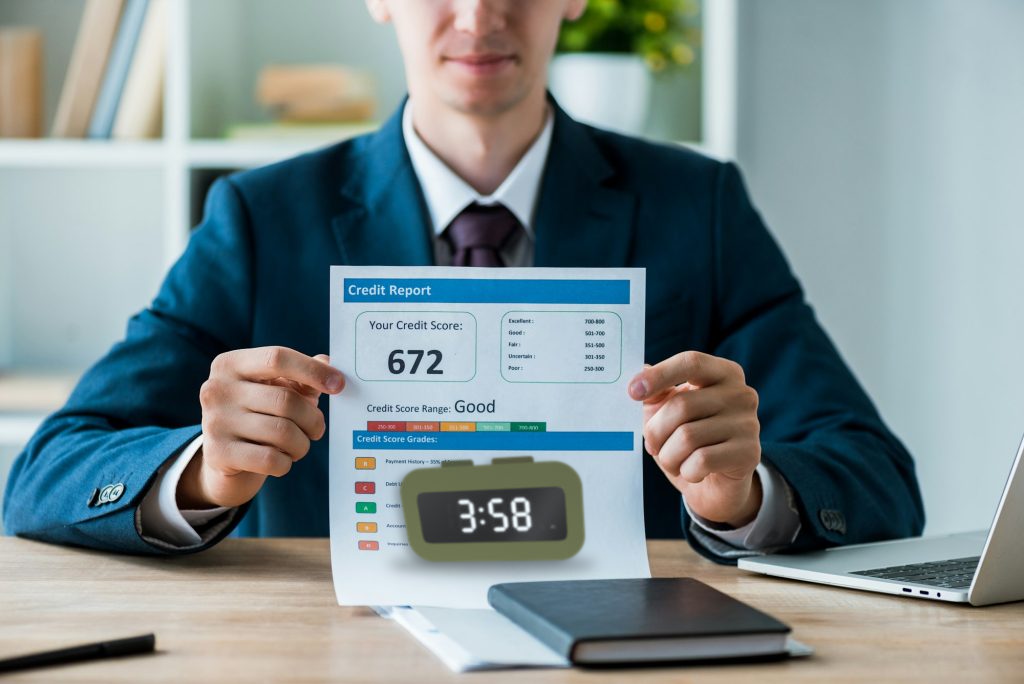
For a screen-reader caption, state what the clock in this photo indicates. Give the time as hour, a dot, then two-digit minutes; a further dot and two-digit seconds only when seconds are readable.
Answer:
3.58
